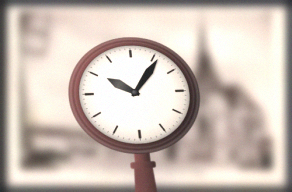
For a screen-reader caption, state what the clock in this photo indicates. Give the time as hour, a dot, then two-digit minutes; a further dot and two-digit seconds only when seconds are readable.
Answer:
10.06
